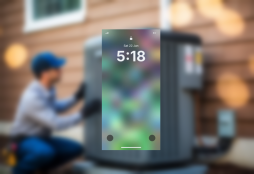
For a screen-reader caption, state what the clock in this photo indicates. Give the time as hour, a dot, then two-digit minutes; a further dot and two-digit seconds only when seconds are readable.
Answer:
5.18
